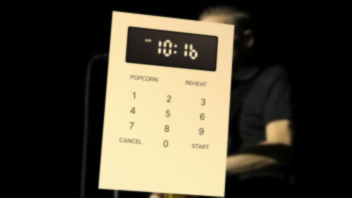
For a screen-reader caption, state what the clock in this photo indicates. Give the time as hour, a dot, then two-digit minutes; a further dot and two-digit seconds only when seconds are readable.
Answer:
10.16
